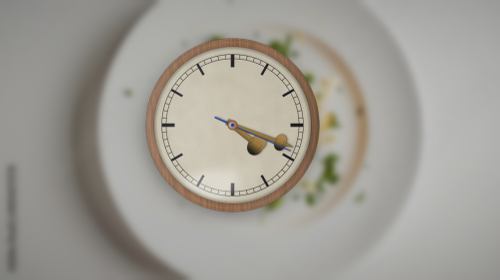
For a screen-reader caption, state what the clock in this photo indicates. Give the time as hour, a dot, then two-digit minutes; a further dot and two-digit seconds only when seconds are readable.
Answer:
4.18.19
